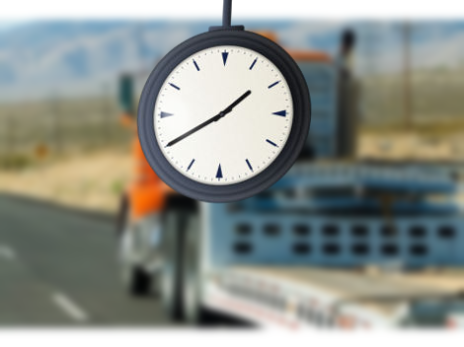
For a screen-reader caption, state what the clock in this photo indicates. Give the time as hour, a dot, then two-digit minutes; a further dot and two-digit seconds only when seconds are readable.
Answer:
1.40
